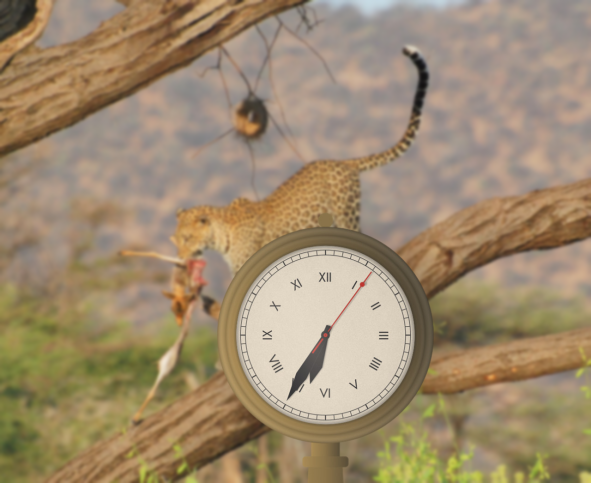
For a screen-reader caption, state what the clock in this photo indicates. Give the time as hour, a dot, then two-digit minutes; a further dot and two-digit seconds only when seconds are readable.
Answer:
6.35.06
